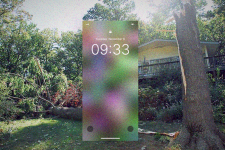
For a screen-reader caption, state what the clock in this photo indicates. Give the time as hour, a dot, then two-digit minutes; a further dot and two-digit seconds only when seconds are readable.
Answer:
9.33
